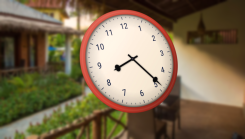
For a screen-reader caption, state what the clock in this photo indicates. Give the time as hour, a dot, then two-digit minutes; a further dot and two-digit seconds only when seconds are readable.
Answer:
8.24
